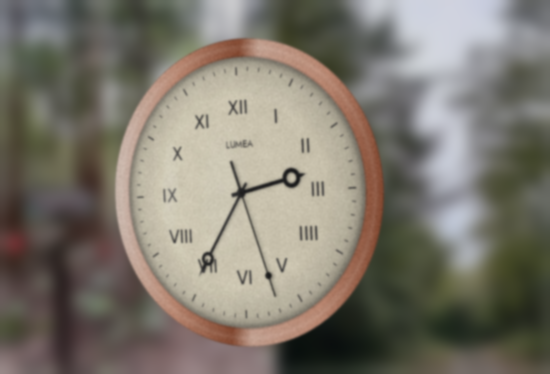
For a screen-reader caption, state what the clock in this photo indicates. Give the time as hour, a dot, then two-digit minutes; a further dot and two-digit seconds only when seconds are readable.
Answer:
2.35.27
